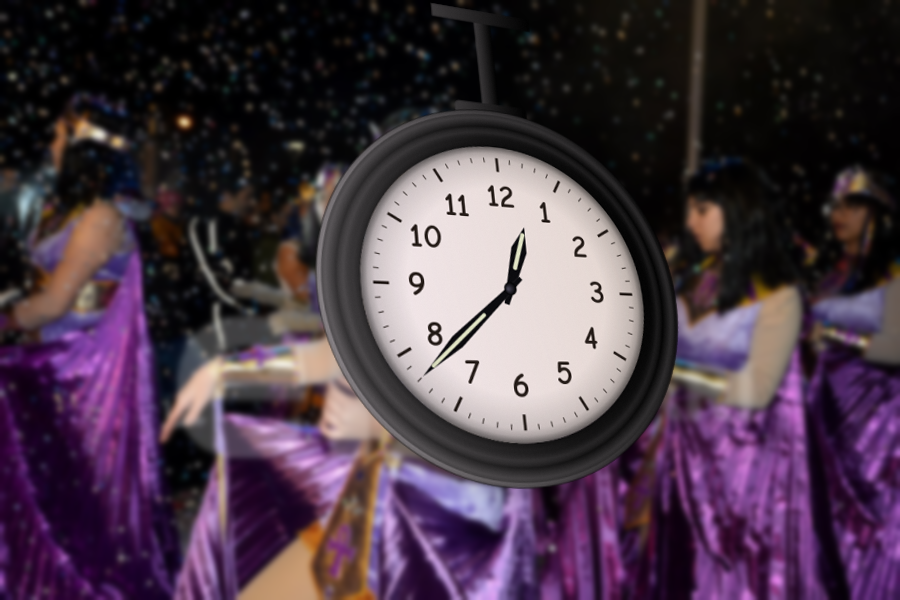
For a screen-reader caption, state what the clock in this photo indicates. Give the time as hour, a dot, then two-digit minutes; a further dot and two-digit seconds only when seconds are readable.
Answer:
12.38
